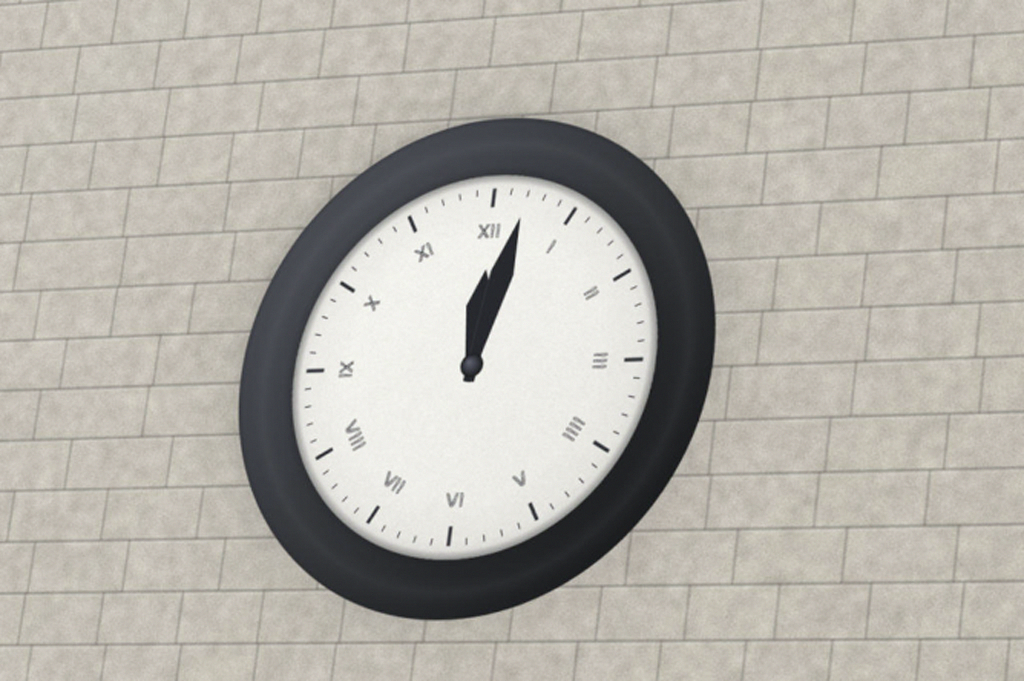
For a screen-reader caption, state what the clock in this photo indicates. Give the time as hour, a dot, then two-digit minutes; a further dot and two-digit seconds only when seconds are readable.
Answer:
12.02
